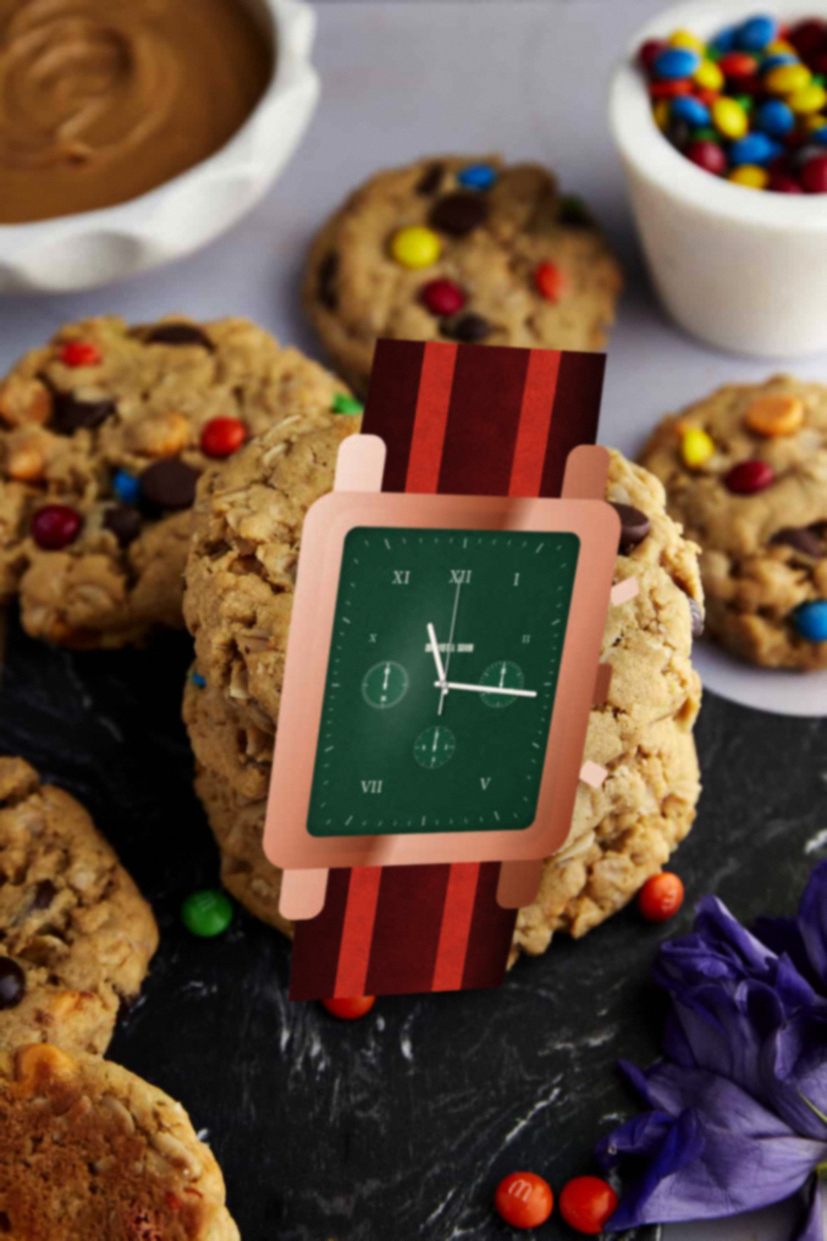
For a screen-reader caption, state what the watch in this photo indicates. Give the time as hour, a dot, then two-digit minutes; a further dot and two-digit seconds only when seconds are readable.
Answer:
11.16
